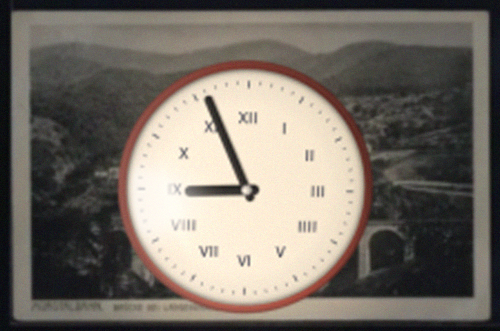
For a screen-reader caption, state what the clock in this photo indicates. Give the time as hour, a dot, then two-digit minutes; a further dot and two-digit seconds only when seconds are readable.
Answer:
8.56
